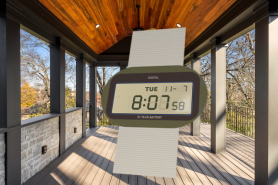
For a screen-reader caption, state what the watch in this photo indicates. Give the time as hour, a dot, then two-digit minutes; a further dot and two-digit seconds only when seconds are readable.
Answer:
8.07.58
